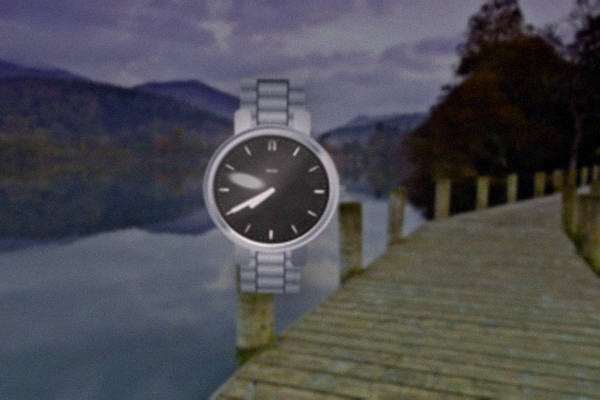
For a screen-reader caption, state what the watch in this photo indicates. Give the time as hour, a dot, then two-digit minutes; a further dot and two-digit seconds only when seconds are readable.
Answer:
7.40
